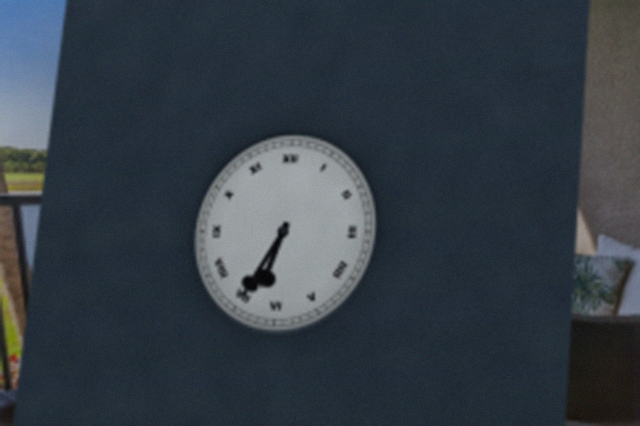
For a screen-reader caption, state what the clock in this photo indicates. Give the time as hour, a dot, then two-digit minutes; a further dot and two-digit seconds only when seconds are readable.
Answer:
6.35
